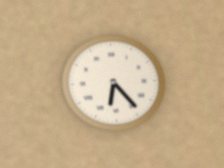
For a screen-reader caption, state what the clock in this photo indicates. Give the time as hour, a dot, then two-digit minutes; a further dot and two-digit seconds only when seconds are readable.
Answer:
6.24
